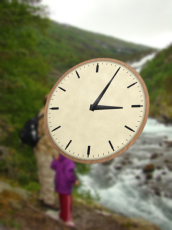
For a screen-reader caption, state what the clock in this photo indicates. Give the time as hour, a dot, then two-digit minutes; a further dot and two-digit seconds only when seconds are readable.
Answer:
3.05
